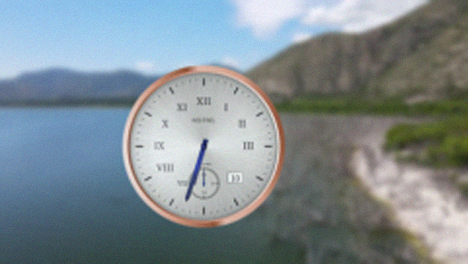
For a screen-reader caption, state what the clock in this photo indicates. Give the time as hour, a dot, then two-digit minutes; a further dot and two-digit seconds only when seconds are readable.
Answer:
6.33
